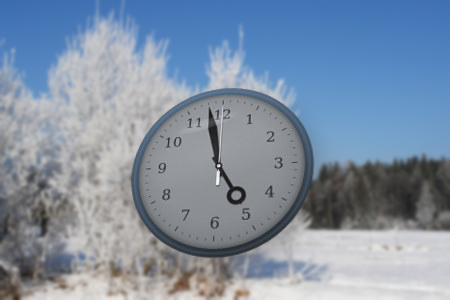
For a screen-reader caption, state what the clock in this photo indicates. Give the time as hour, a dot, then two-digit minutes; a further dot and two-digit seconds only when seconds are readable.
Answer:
4.58.00
